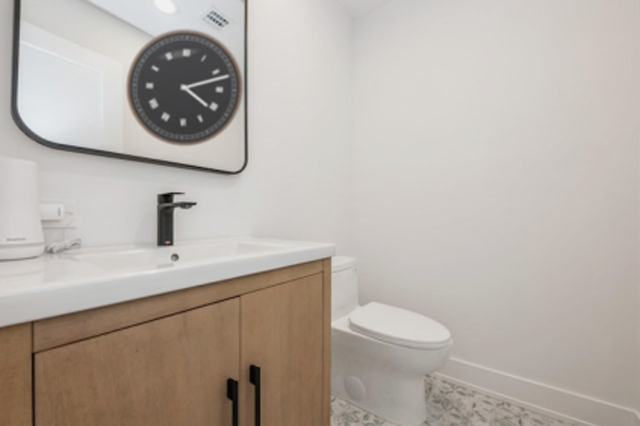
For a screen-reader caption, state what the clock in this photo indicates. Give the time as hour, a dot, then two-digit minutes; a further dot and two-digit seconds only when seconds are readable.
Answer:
4.12
